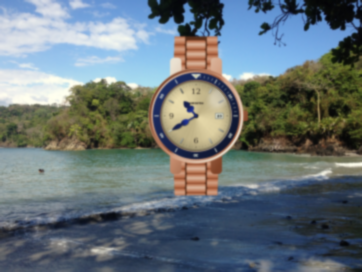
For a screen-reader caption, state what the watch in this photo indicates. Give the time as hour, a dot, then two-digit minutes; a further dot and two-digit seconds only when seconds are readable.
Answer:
10.40
